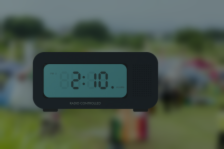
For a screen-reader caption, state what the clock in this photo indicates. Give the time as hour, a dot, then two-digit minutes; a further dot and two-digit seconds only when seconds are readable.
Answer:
2.10
